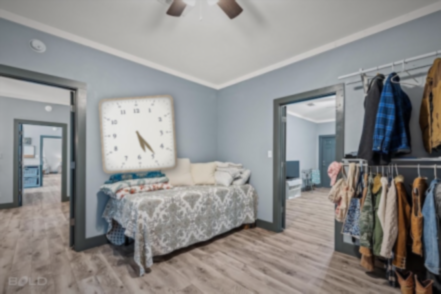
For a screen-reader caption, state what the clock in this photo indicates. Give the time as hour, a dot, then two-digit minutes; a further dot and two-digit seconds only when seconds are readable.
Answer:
5.24
